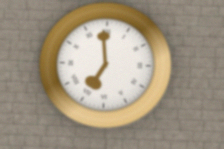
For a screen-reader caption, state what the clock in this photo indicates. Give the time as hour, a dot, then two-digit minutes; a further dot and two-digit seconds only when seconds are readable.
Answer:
6.59
